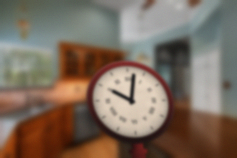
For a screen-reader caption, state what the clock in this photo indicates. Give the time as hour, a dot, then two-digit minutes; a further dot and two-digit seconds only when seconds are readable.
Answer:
10.02
